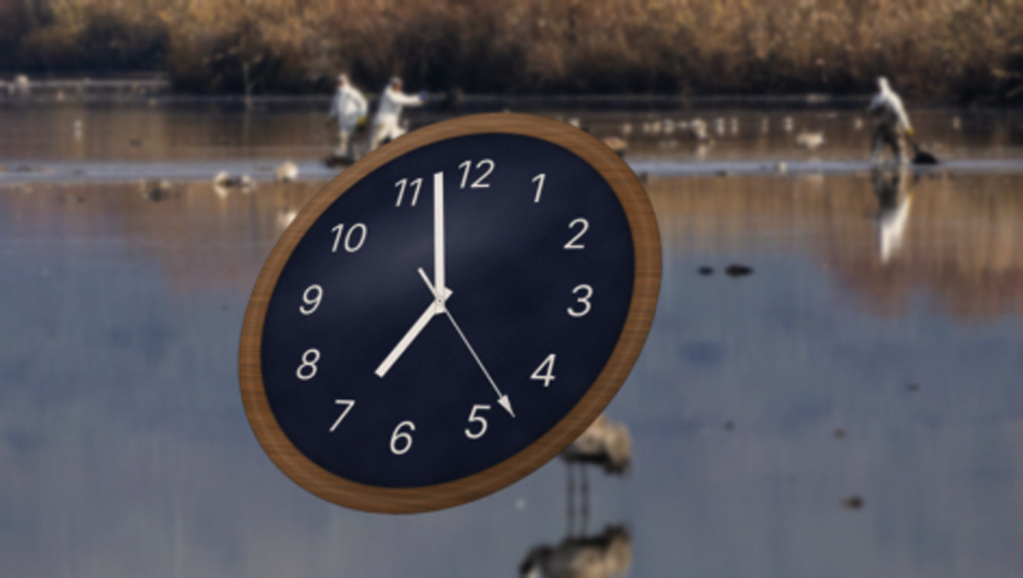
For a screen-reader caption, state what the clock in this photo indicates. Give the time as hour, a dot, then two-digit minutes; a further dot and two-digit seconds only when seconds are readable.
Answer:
6.57.23
